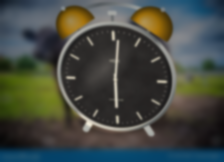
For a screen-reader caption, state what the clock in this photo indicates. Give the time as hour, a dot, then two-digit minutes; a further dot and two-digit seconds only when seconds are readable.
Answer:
6.01
